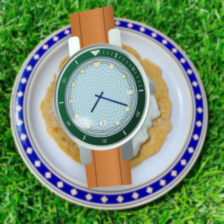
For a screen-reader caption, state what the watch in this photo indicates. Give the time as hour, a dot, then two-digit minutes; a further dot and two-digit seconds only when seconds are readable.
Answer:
7.19
